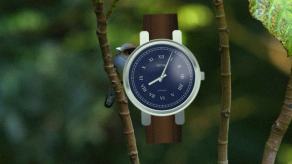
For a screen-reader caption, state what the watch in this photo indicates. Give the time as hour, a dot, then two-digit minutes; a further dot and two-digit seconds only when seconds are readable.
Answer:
8.04
